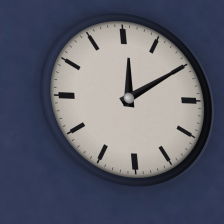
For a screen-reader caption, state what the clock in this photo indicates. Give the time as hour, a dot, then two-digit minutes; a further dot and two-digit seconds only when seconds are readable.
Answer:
12.10
